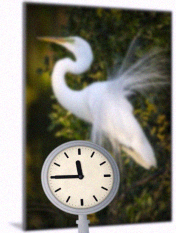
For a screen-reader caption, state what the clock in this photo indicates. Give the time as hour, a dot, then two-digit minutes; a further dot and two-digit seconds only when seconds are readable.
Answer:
11.45
